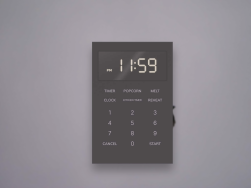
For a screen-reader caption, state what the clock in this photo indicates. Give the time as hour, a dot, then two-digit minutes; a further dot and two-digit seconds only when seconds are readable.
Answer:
11.59
